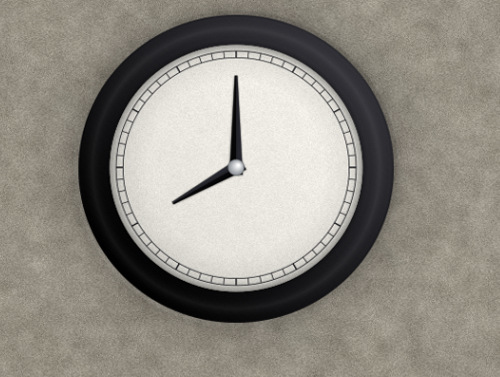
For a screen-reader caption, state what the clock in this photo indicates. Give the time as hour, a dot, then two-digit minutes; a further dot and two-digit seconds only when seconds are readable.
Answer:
8.00
